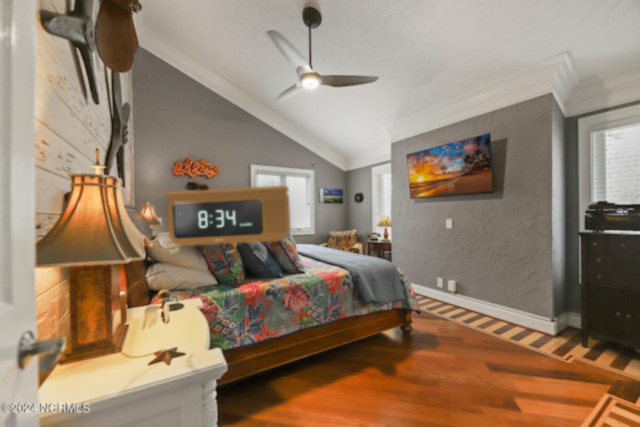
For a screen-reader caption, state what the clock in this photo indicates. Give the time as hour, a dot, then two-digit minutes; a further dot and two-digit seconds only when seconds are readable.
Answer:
8.34
